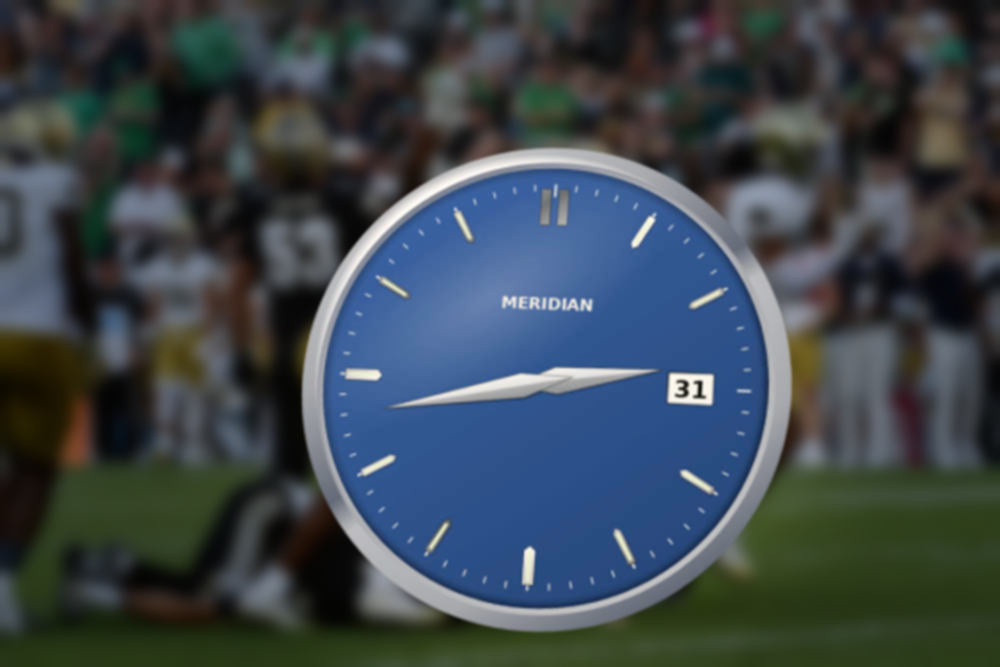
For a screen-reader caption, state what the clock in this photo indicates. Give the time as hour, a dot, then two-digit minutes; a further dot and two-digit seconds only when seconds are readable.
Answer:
2.43
